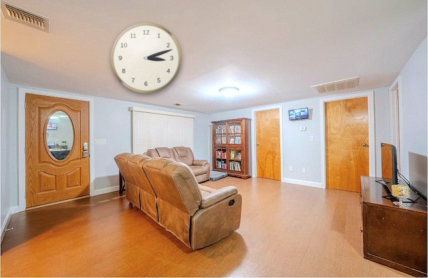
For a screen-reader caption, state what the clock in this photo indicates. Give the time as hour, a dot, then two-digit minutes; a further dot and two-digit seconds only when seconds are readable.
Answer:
3.12
